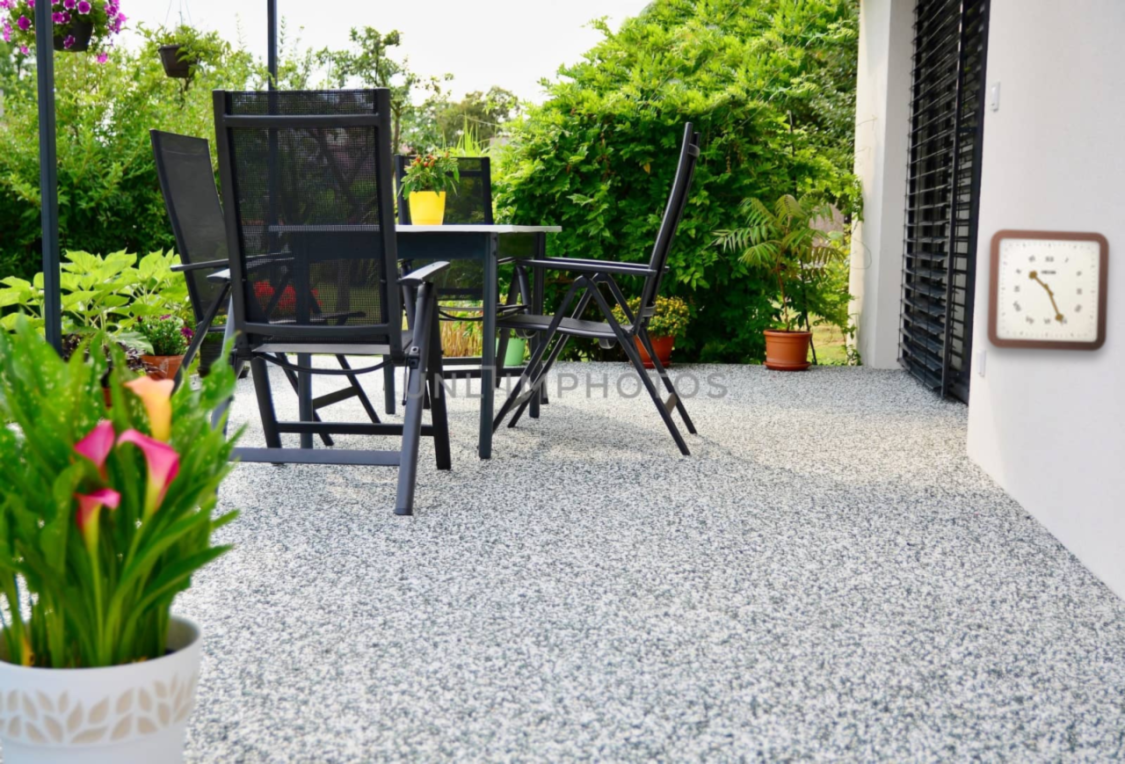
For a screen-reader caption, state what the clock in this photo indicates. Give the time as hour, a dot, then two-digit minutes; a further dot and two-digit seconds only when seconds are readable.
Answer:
10.26
